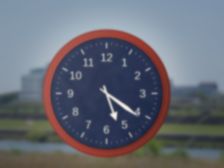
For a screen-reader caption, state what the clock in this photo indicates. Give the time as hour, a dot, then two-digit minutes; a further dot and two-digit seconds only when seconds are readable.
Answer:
5.21
